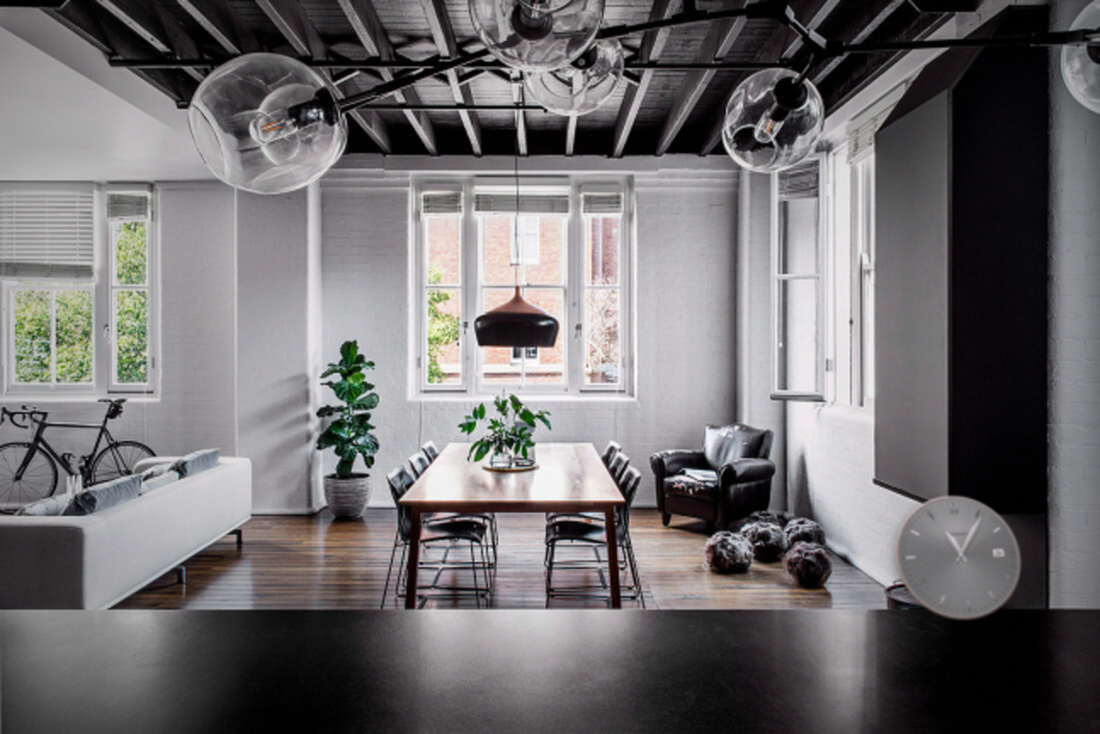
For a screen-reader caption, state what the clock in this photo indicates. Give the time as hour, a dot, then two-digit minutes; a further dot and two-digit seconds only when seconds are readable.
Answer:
11.06
